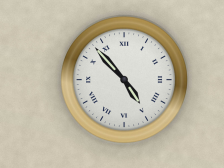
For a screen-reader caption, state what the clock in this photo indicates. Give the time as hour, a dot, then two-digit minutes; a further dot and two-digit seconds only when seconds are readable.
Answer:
4.53
